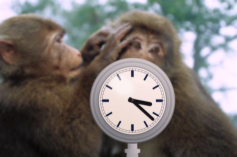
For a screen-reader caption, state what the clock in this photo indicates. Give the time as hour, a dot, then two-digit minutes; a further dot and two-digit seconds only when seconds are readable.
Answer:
3.22
